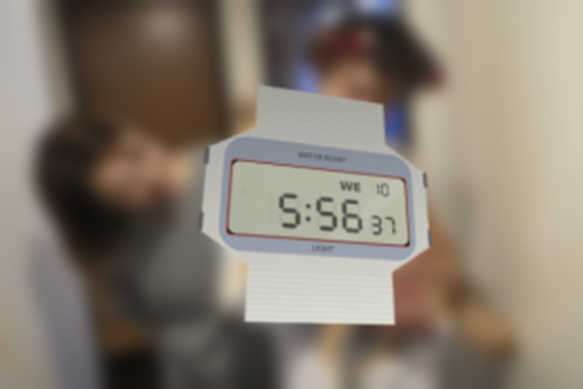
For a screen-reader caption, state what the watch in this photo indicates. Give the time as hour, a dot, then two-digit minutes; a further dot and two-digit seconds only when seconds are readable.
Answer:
5.56.37
